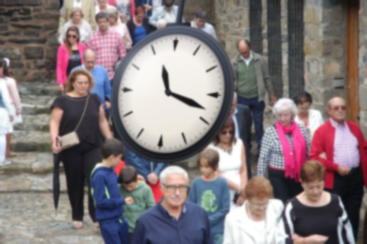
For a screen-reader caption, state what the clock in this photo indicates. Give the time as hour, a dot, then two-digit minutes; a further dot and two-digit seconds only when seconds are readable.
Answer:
11.18
